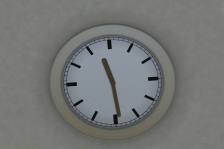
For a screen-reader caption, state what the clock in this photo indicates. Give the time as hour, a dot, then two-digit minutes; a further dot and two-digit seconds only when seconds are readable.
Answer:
11.29
